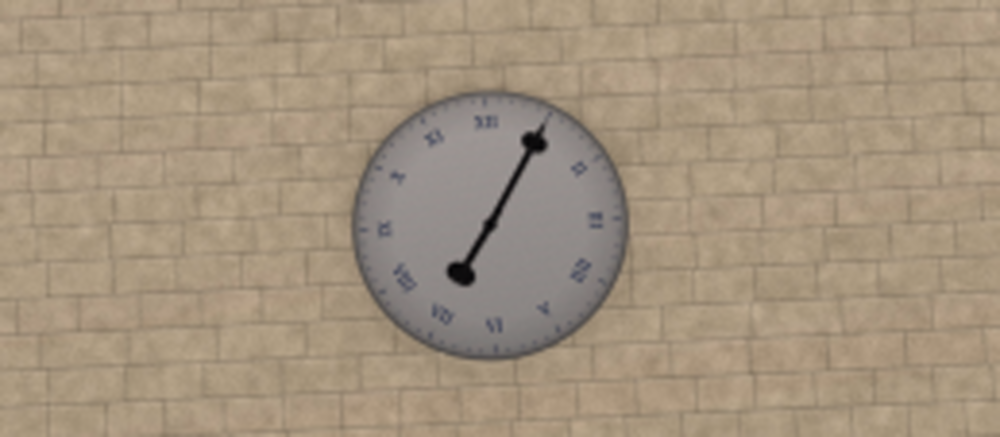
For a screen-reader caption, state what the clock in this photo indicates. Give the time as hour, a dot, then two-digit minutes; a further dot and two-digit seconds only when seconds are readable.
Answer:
7.05
